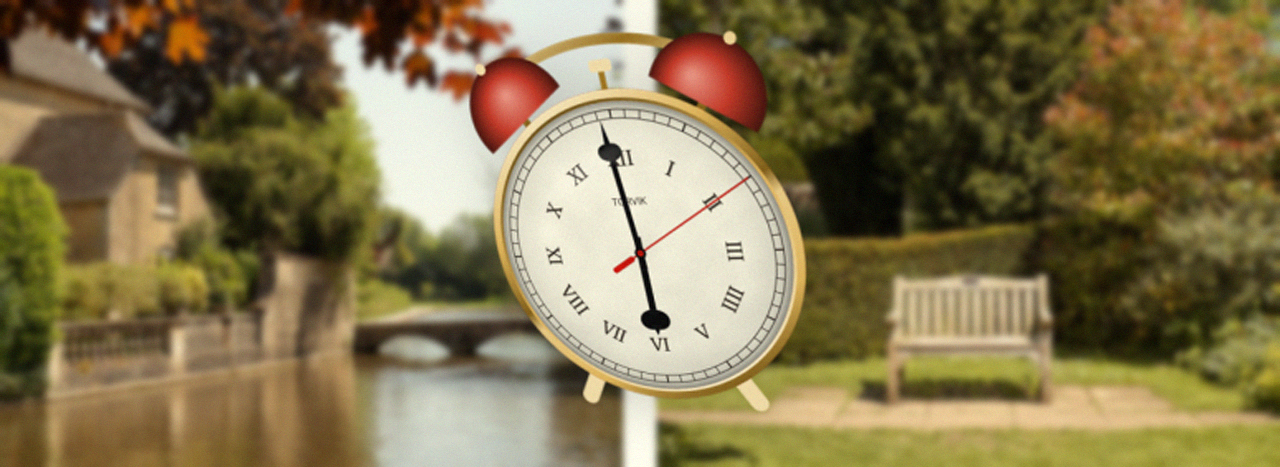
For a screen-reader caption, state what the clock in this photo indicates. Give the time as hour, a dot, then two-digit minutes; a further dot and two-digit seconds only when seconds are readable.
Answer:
5.59.10
